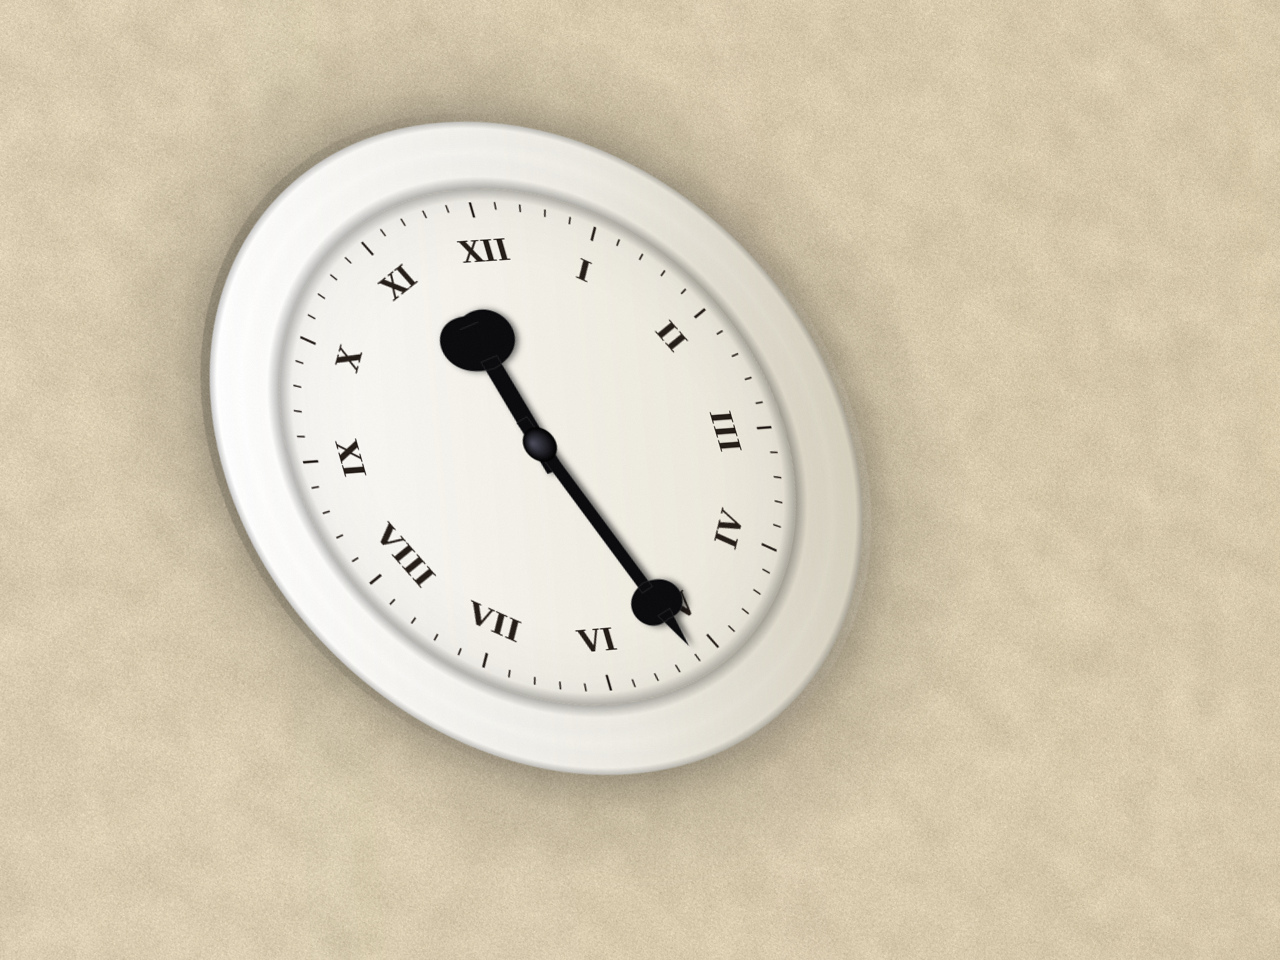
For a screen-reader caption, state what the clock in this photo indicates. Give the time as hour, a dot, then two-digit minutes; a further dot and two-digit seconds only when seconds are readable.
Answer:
11.26
